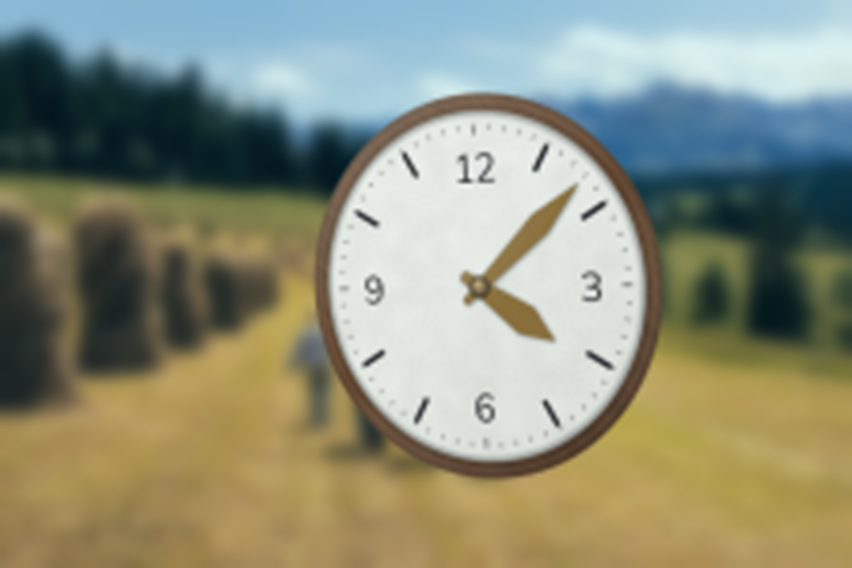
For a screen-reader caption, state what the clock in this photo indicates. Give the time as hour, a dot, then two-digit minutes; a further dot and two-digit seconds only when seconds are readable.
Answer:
4.08
